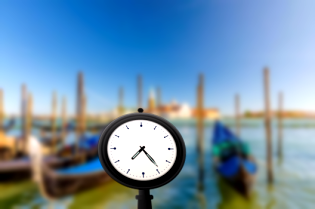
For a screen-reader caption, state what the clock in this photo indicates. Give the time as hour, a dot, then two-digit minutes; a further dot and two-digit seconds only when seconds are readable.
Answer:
7.24
